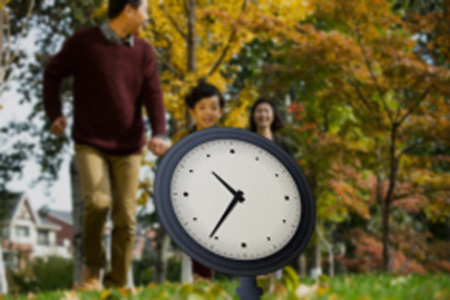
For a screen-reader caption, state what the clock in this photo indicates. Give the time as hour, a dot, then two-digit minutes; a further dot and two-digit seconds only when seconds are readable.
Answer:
10.36
